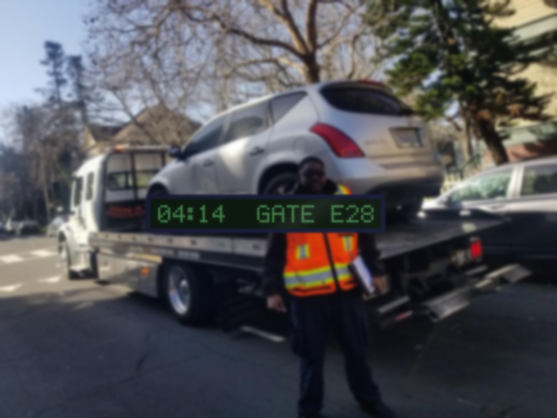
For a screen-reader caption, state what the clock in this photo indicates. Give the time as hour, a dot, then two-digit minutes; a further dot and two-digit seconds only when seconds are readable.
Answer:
4.14
